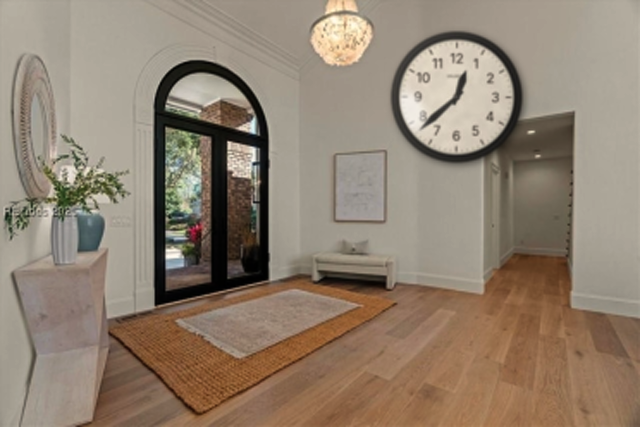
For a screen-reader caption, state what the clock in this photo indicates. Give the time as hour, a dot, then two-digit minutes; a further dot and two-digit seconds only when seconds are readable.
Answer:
12.38
